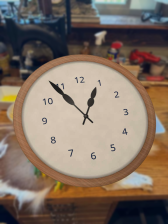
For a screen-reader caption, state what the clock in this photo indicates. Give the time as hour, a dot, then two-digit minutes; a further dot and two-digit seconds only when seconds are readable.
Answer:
12.54
